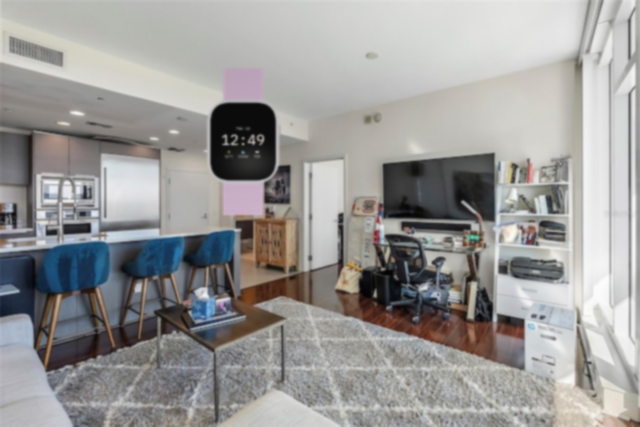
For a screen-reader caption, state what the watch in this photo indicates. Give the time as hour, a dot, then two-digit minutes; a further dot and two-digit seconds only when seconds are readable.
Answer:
12.49
